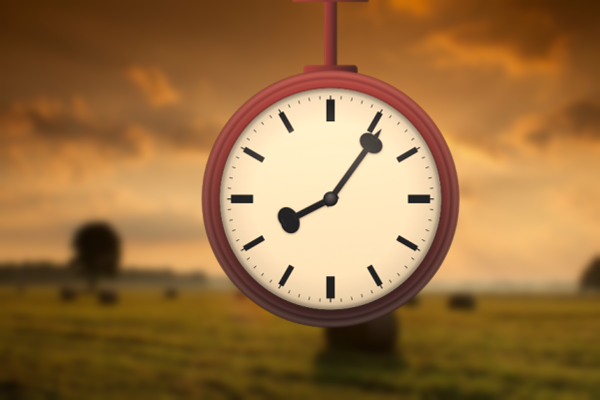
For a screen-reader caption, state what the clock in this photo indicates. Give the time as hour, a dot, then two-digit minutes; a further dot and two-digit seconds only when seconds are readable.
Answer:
8.06
